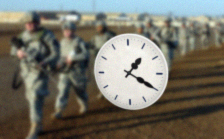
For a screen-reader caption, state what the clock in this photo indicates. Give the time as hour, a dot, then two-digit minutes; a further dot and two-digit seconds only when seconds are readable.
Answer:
1.20
